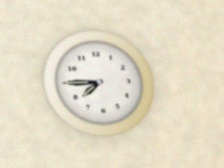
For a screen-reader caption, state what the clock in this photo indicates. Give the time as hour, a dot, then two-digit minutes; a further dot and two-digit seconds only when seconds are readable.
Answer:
7.45
